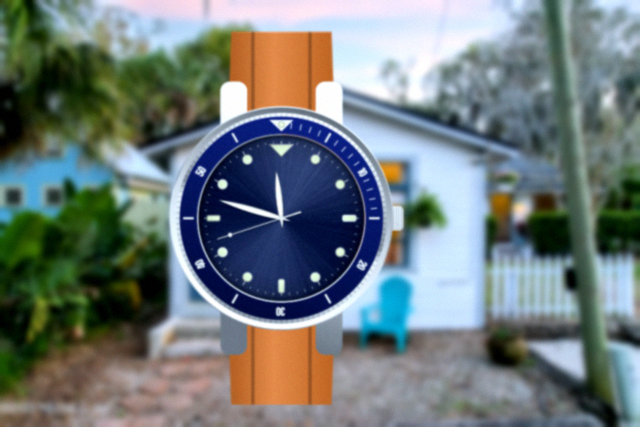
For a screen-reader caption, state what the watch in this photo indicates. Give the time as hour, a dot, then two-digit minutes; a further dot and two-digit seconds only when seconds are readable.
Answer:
11.47.42
